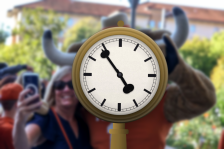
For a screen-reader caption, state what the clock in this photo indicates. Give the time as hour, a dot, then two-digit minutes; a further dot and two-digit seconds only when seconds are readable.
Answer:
4.54
